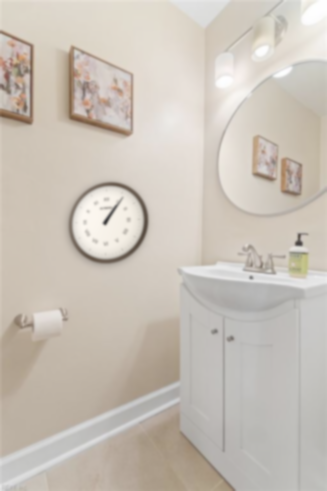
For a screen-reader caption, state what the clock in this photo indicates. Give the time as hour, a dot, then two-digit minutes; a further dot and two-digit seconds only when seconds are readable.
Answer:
1.06
